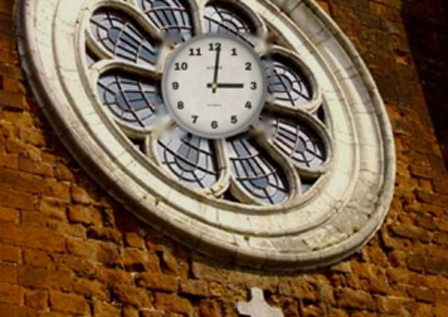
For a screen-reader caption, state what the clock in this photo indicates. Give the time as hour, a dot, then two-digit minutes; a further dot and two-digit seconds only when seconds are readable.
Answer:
3.01
